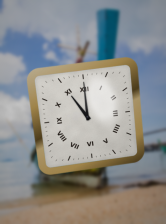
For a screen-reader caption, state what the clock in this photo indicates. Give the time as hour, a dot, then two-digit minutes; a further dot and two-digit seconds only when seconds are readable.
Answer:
11.00
